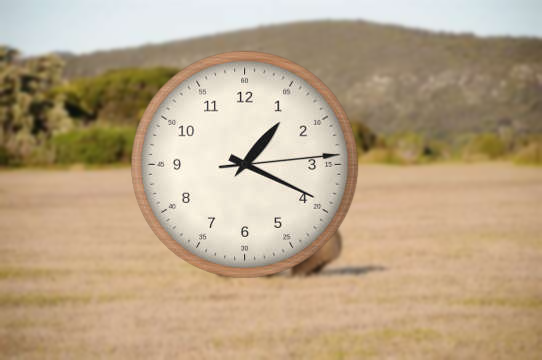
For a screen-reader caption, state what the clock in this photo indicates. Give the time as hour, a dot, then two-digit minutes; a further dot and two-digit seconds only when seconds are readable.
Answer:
1.19.14
